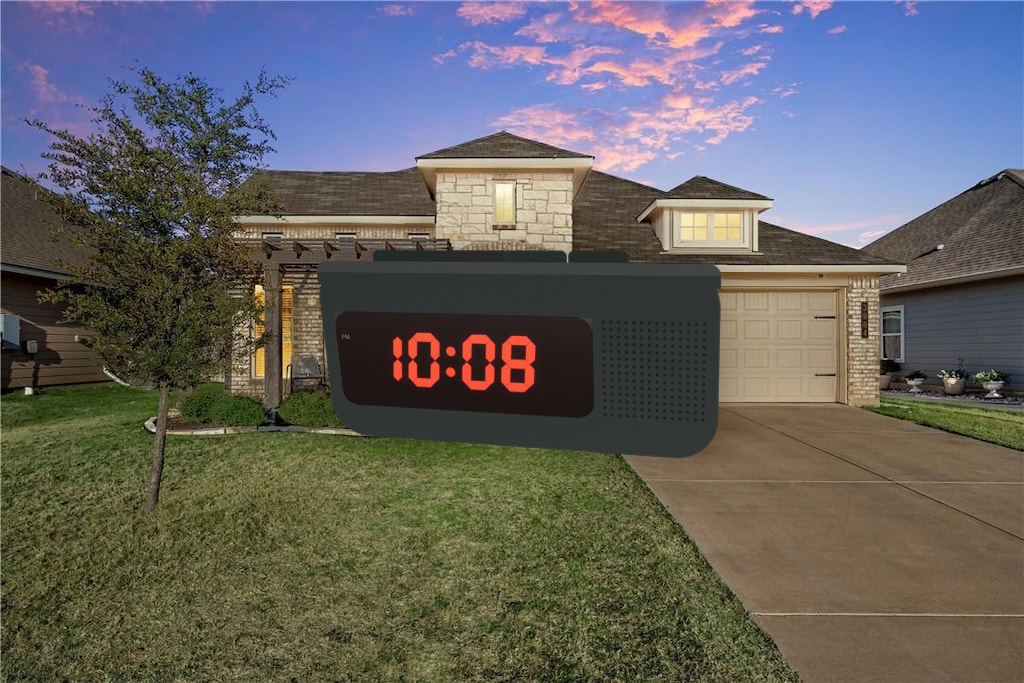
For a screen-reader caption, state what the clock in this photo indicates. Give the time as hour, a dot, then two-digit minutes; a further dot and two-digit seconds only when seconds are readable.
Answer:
10.08
